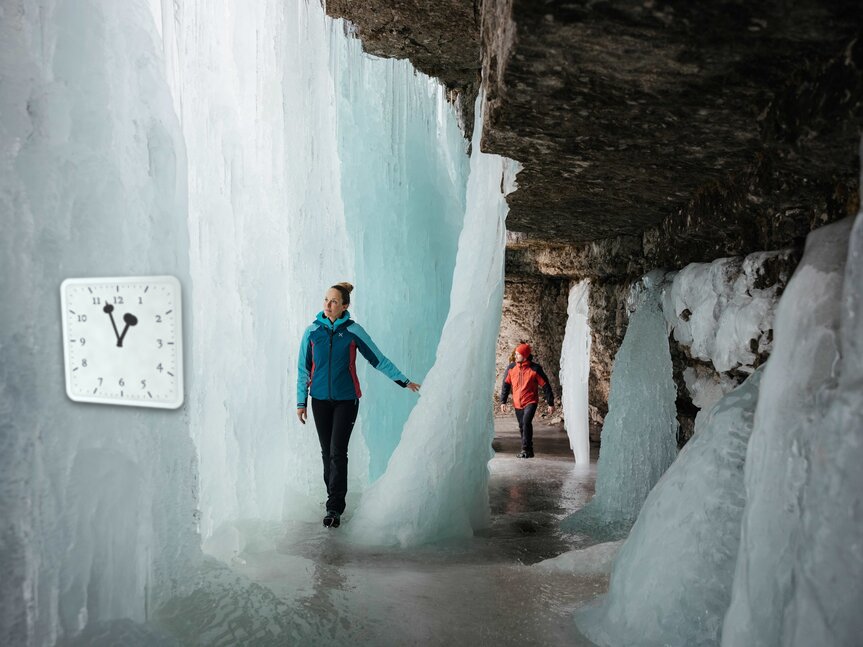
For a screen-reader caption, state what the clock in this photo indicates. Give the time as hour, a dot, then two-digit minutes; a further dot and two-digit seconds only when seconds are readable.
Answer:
12.57
